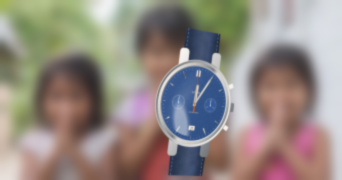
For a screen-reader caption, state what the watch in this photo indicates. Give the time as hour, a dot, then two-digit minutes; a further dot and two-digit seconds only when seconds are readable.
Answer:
12.05
